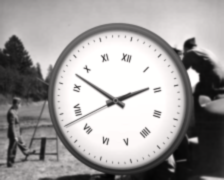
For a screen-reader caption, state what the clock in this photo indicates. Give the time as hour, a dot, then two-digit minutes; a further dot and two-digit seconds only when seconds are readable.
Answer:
1.47.38
